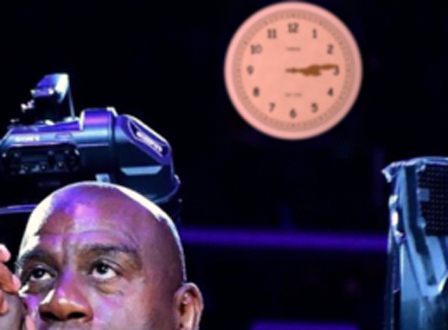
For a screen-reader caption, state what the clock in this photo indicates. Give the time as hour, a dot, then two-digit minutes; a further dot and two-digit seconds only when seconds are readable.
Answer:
3.14
